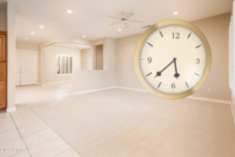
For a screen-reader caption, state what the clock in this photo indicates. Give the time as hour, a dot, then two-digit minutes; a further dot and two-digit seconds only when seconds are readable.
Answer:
5.38
